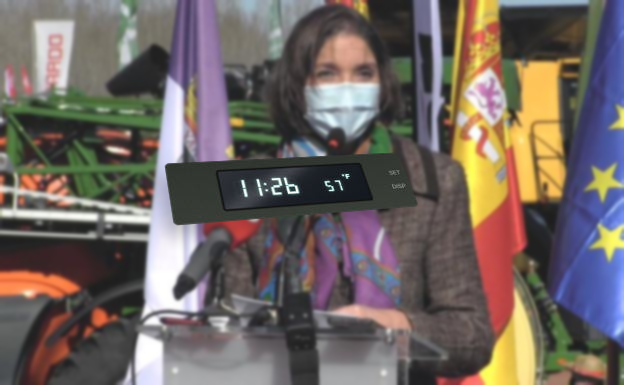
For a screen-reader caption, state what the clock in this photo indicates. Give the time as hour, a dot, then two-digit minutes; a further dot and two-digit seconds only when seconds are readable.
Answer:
11.26
